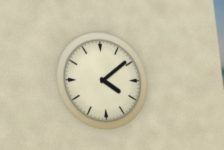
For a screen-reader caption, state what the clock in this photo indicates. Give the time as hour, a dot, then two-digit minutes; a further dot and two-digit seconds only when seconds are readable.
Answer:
4.09
